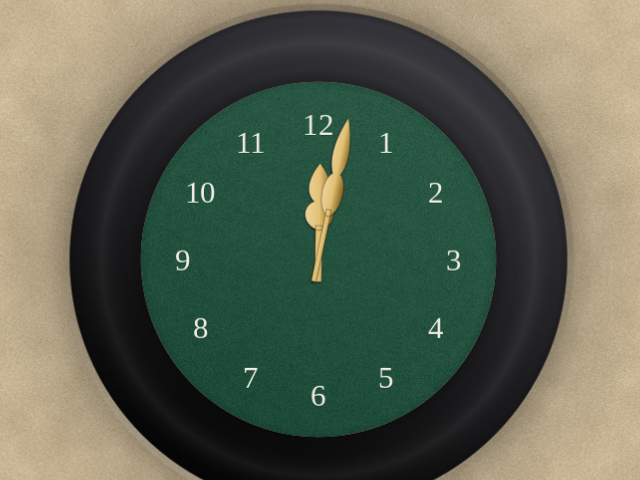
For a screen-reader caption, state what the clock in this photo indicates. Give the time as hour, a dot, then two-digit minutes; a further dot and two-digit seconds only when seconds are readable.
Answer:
12.02
